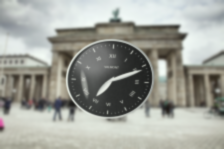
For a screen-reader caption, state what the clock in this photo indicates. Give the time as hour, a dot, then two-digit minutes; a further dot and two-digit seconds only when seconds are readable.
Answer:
7.11
